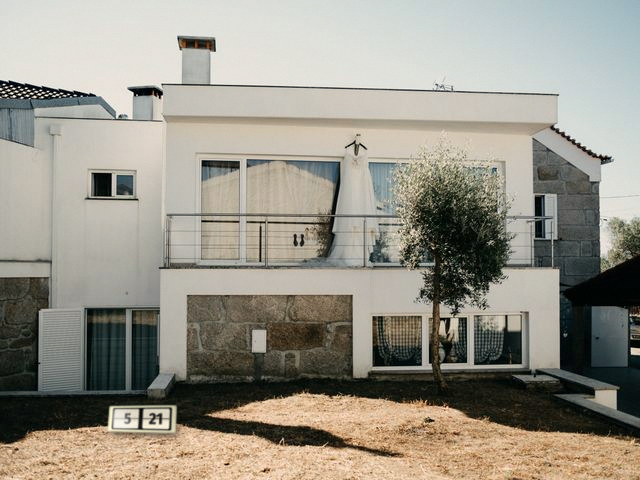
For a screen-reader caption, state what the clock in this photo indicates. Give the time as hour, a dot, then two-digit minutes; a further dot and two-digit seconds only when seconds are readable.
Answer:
5.21
